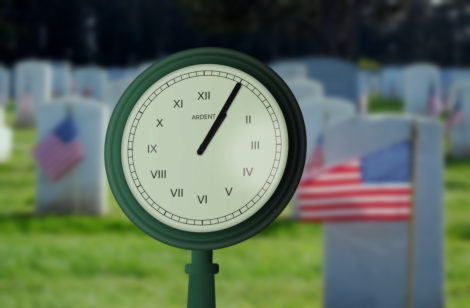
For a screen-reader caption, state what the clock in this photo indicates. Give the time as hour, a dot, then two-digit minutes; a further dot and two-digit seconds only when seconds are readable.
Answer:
1.05
